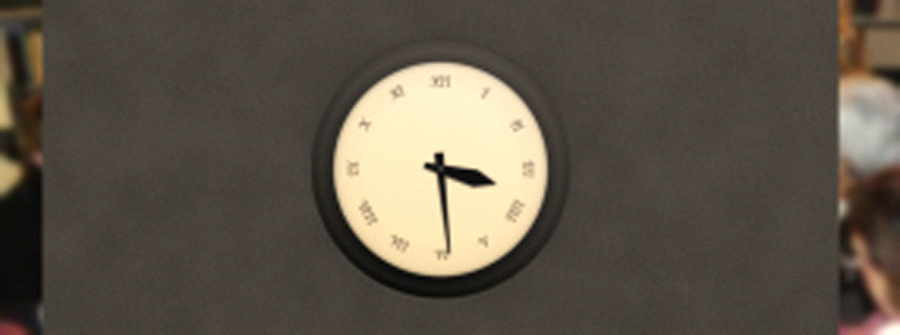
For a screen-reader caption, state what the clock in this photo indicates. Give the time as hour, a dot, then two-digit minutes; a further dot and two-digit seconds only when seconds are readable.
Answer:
3.29
